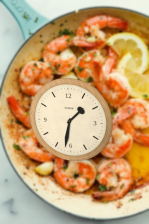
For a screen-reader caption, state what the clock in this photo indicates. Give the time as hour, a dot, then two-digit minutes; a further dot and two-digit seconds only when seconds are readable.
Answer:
1.32
